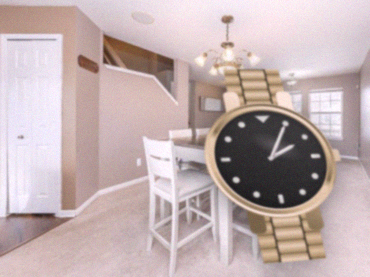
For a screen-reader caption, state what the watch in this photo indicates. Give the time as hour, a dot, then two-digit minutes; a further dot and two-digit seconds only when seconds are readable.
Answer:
2.05
